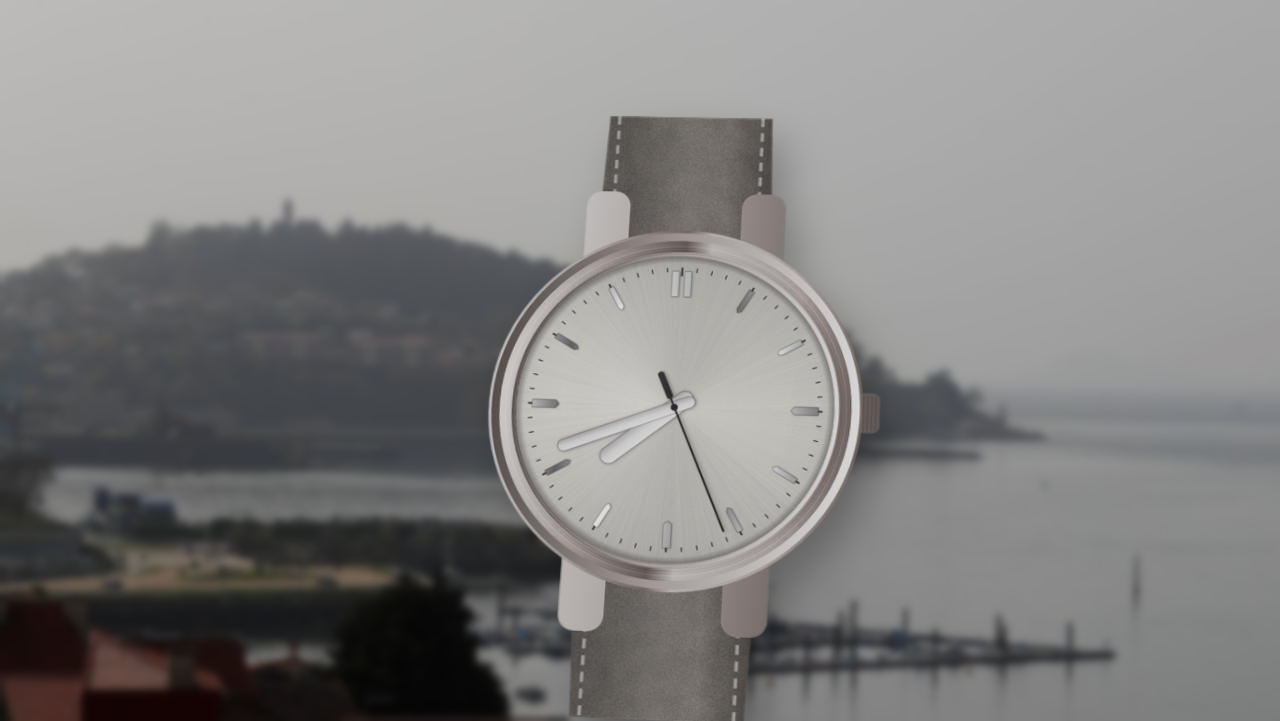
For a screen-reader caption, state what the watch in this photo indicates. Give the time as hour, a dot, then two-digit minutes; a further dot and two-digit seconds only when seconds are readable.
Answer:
7.41.26
